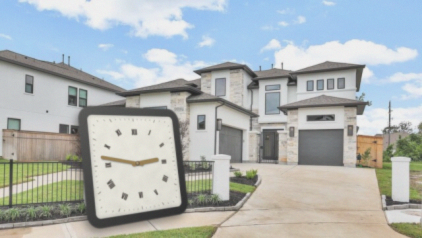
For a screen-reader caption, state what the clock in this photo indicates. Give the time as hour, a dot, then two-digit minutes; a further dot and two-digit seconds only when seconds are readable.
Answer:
2.47
